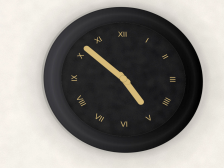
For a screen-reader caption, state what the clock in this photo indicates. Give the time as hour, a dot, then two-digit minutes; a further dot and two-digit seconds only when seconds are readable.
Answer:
4.52
